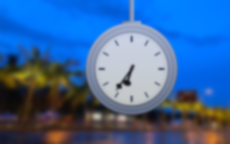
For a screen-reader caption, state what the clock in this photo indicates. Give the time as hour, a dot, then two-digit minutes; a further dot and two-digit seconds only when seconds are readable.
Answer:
6.36
